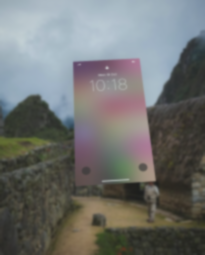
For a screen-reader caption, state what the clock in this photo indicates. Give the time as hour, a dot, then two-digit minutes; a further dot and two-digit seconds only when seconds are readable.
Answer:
10.18
